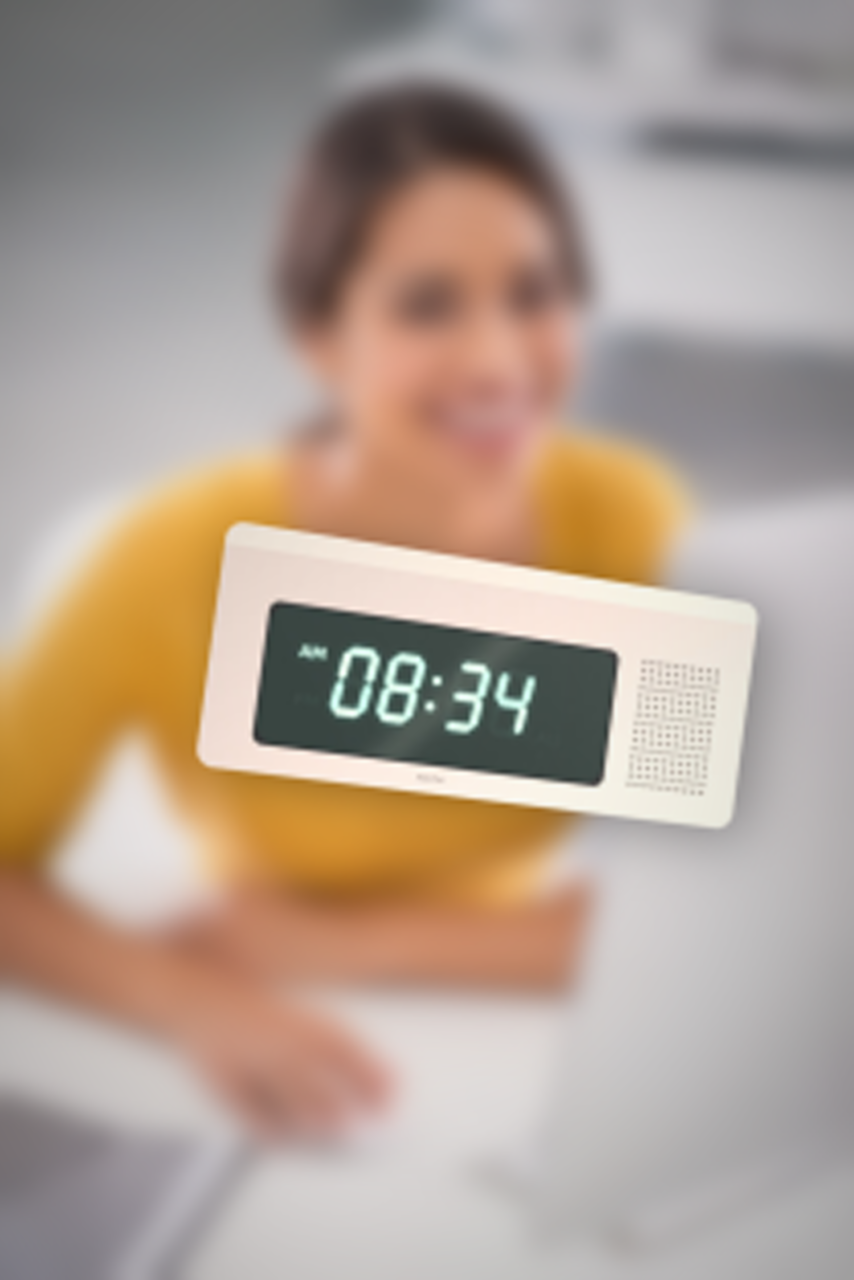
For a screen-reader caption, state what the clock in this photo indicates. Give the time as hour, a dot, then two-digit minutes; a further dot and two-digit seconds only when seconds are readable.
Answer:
8.34
